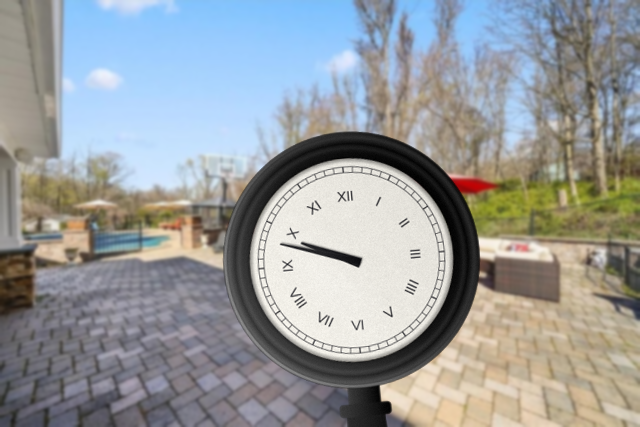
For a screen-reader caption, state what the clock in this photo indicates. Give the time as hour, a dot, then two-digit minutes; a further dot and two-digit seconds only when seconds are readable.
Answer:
9.48
